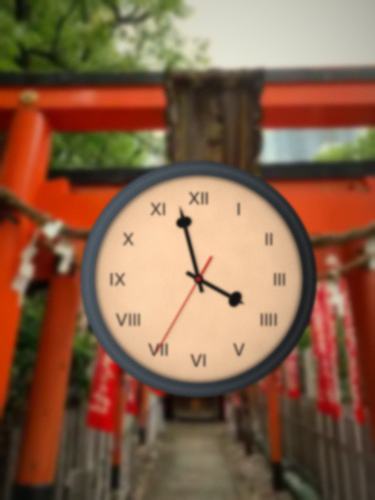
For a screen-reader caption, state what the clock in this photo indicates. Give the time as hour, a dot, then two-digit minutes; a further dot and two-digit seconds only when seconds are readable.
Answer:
3.57.35
